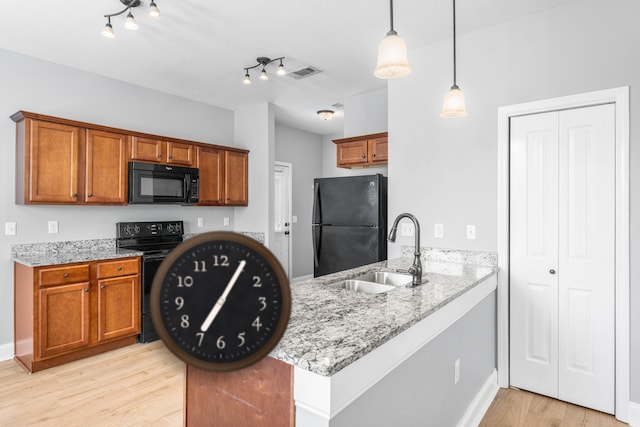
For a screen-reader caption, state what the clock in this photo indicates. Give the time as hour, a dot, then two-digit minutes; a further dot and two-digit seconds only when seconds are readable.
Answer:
7.05
